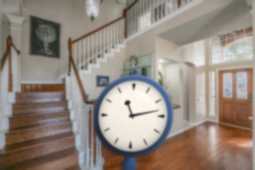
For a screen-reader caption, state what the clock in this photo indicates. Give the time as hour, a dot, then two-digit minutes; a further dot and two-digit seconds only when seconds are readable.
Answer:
11.13
